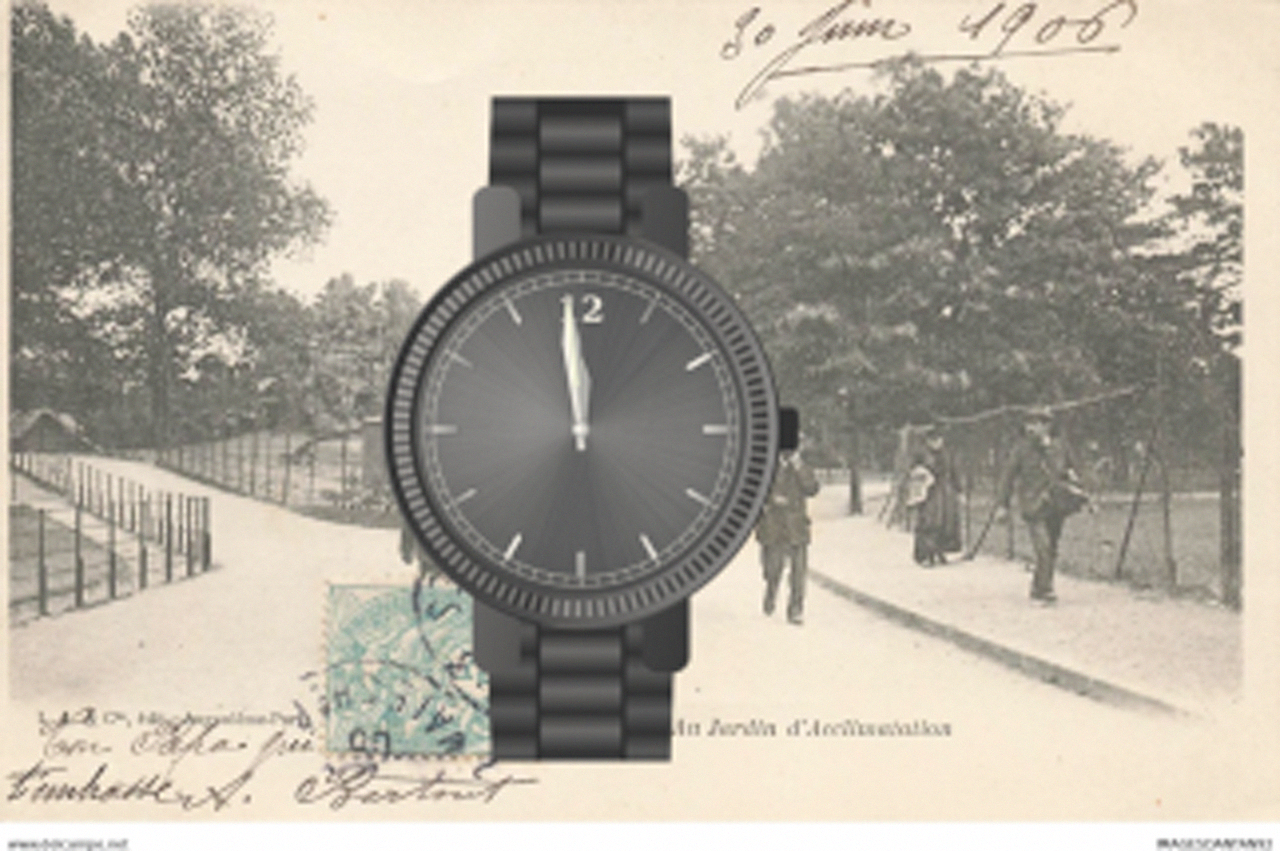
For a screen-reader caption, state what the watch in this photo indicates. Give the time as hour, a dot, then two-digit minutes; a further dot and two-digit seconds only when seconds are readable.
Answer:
11.59
